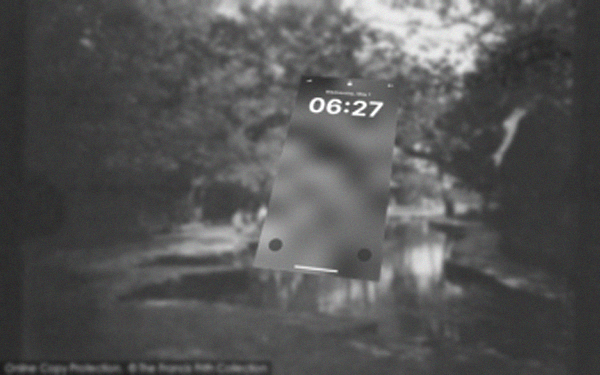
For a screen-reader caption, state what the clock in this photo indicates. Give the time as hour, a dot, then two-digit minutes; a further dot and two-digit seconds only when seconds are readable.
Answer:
6.27
